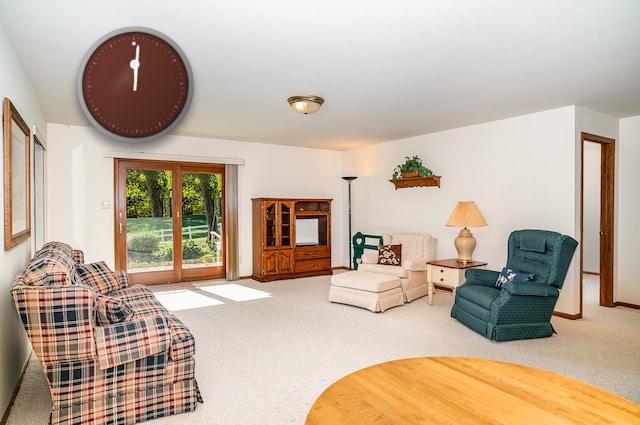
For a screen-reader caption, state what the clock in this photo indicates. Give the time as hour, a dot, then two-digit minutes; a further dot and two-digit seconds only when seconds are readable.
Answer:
12.01
